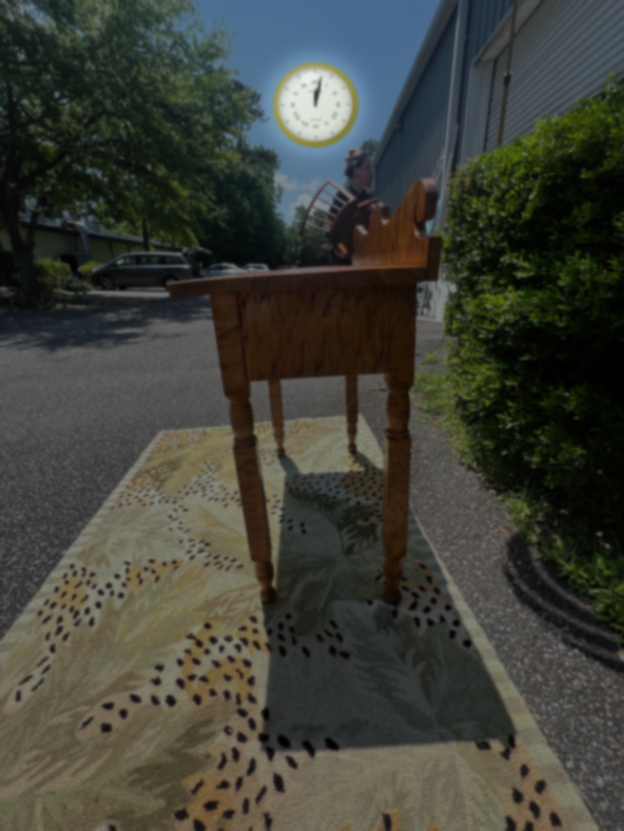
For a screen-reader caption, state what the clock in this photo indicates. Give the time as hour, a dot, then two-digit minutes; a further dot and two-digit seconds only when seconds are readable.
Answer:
12.02
